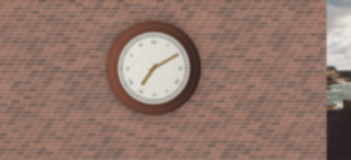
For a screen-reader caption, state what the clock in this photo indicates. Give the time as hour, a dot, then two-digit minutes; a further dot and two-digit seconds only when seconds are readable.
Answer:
7.10
